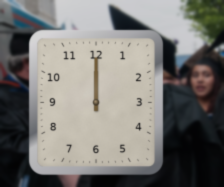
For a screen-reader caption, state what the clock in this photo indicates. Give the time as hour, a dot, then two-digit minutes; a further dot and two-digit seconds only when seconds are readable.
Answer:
12.00
